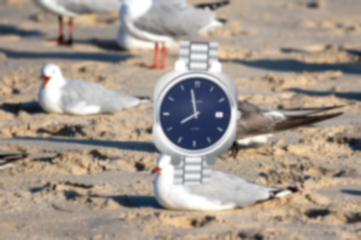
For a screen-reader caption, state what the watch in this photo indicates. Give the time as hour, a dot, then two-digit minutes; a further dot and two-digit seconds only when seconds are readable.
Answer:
7.58
